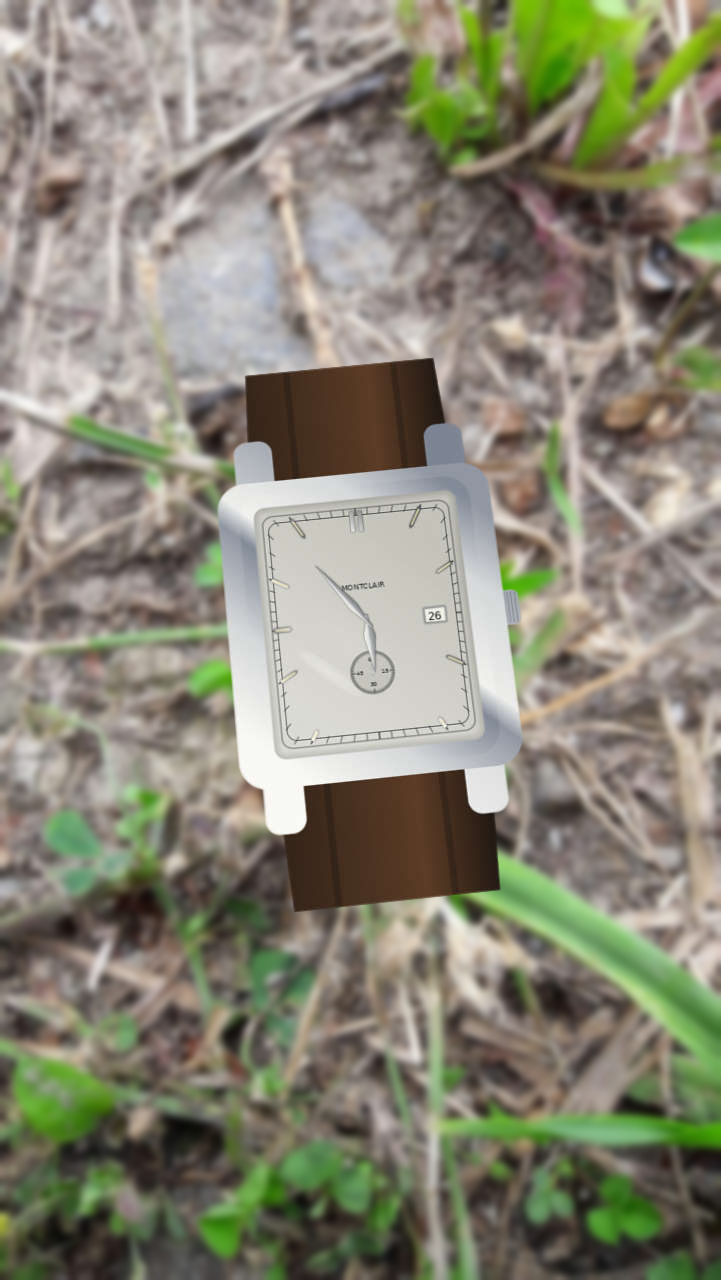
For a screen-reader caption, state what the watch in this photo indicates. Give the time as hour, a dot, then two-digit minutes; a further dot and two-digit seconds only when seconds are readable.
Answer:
5.54
